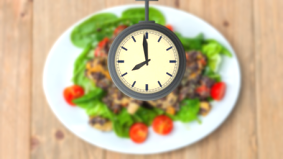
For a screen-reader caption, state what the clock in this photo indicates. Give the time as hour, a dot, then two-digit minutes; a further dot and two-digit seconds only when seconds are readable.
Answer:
7.59
